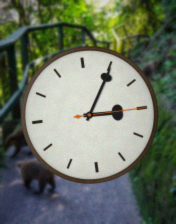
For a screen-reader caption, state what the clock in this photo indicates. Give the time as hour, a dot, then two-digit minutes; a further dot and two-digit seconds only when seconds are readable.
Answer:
3.05.15
